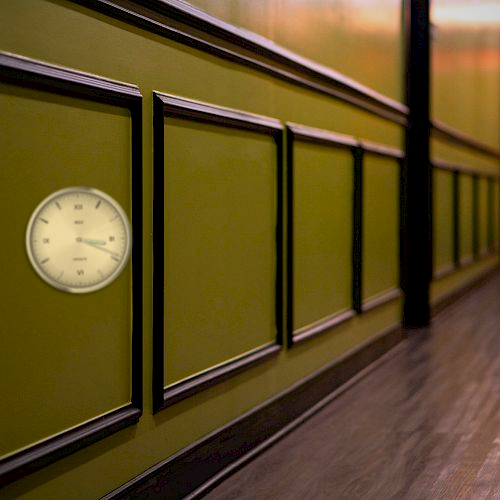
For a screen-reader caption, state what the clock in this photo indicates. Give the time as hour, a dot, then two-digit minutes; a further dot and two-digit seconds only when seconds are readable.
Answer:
3.19
